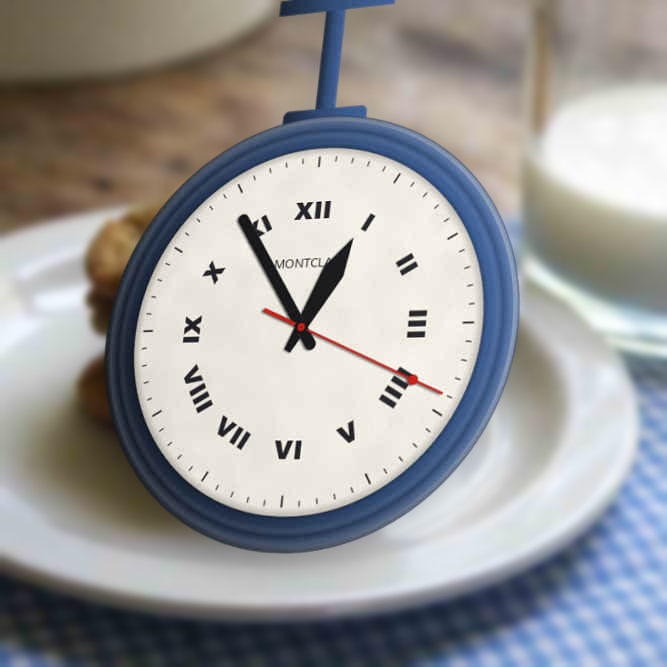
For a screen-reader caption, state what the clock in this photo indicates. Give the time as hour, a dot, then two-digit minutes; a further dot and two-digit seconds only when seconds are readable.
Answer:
12.54.19
